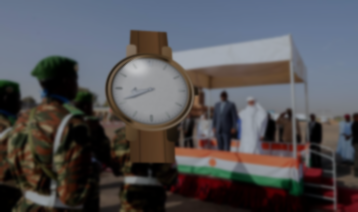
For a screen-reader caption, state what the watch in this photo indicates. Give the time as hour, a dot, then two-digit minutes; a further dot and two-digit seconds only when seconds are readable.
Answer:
8.41
